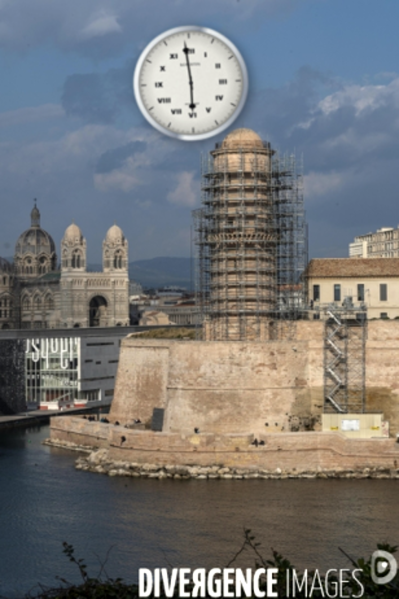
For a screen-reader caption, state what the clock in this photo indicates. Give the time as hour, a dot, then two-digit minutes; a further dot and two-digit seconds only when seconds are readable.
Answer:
5.59
